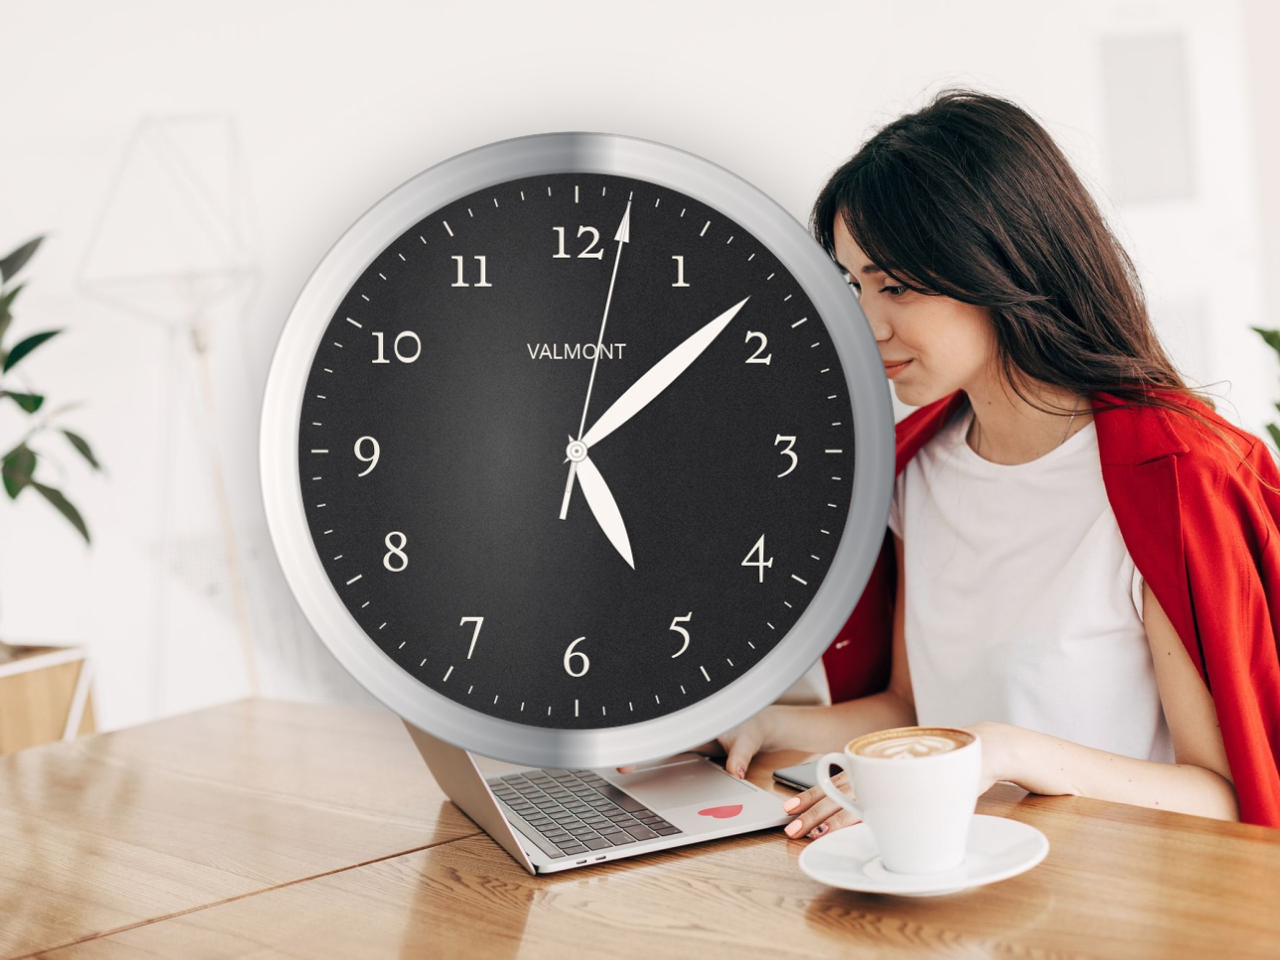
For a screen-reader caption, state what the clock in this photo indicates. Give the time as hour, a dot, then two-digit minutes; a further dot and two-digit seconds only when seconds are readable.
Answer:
5.08.02
